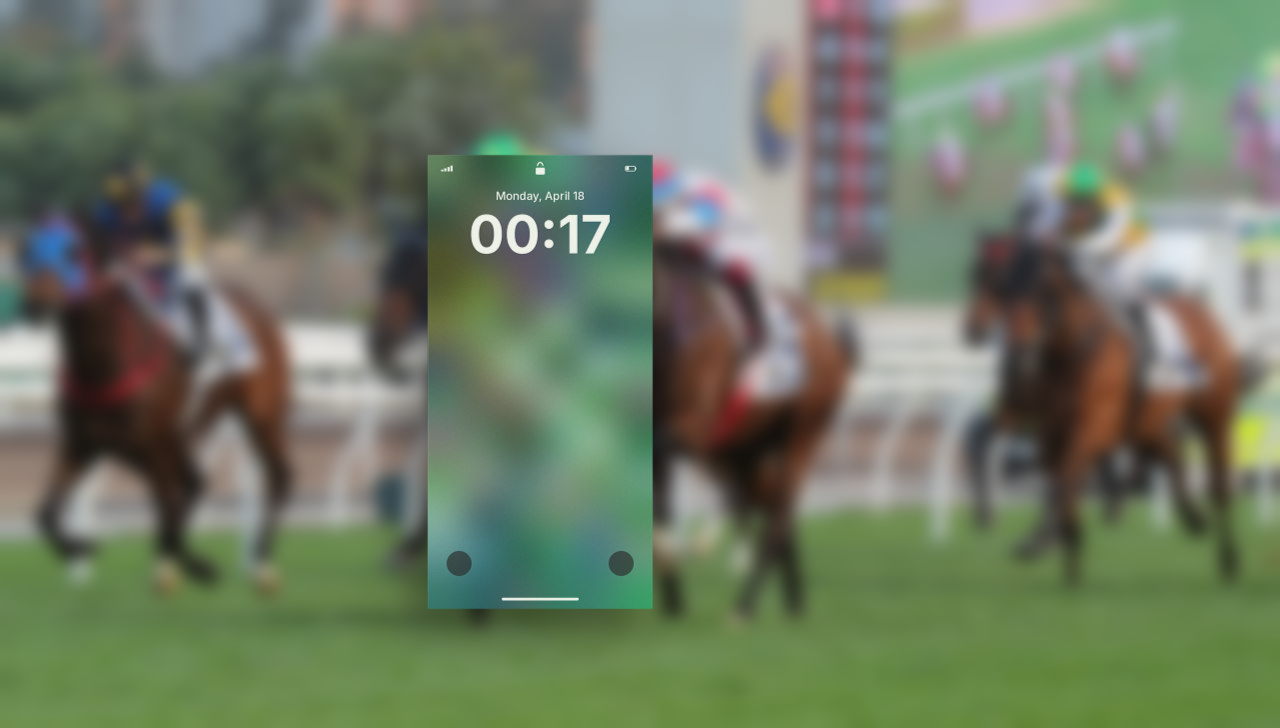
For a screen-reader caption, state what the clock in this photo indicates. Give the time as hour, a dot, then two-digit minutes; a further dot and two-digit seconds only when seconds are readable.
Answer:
0.17
